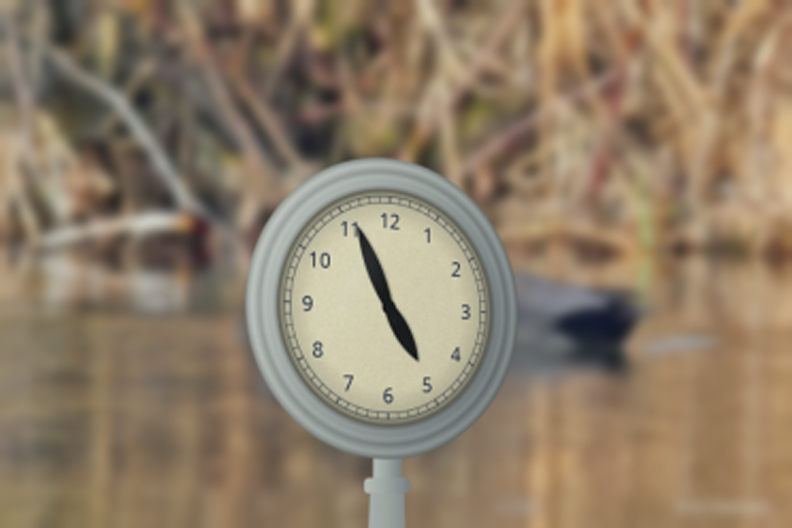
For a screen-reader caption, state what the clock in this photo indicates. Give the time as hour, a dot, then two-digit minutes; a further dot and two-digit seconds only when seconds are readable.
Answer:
4.56
